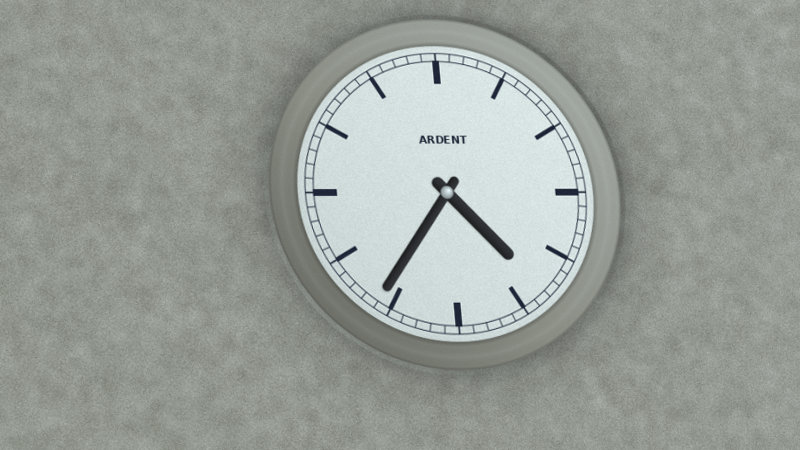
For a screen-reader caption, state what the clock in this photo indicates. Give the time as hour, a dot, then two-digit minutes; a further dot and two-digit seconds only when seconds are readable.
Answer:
4.36
